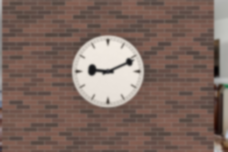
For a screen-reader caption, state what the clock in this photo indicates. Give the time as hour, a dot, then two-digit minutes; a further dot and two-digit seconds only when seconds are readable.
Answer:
9.11
